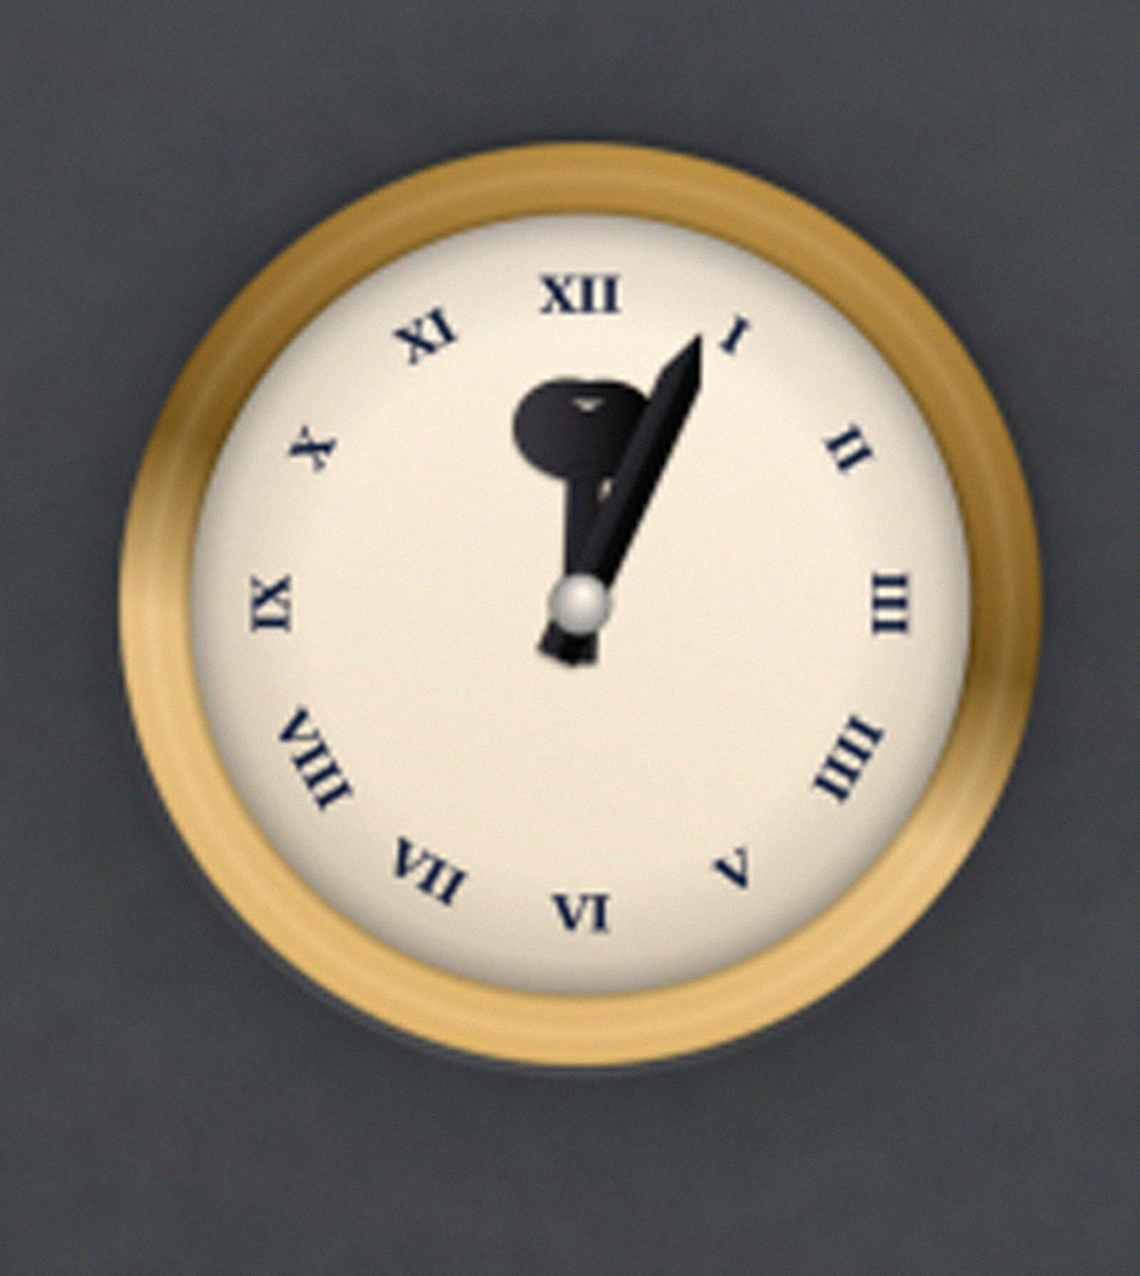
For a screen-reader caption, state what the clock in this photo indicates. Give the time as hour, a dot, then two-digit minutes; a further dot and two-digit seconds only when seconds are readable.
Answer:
12.04
